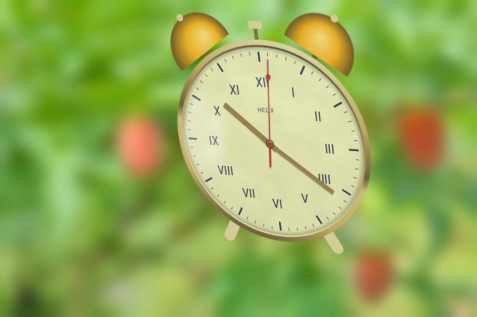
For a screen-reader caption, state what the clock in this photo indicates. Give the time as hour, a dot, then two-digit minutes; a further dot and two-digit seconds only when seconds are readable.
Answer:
10.21.01
